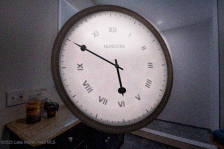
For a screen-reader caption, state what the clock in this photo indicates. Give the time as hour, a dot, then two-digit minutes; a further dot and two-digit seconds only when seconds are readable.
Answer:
5.50
